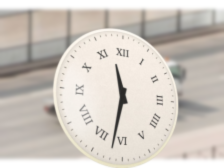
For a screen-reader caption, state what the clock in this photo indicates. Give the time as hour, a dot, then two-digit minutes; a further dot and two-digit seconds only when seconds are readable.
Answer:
11.32
